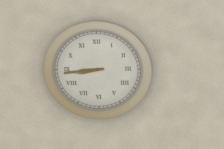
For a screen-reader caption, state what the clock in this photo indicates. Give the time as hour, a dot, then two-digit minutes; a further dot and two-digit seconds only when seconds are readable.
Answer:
8.44
